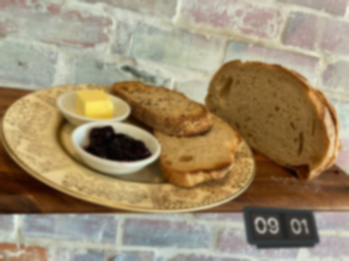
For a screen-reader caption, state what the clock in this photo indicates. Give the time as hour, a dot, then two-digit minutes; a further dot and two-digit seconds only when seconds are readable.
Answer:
9.01
